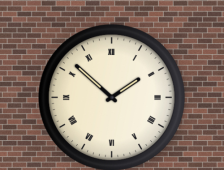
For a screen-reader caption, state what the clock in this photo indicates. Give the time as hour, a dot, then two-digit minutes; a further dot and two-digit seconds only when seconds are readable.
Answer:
1.52
